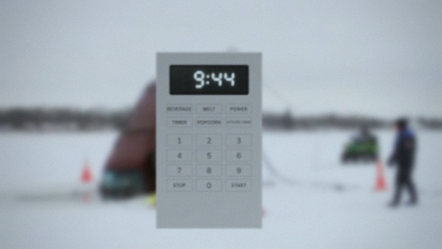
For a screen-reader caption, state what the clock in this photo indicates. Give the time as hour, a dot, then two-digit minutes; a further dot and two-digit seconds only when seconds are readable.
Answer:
9.44
